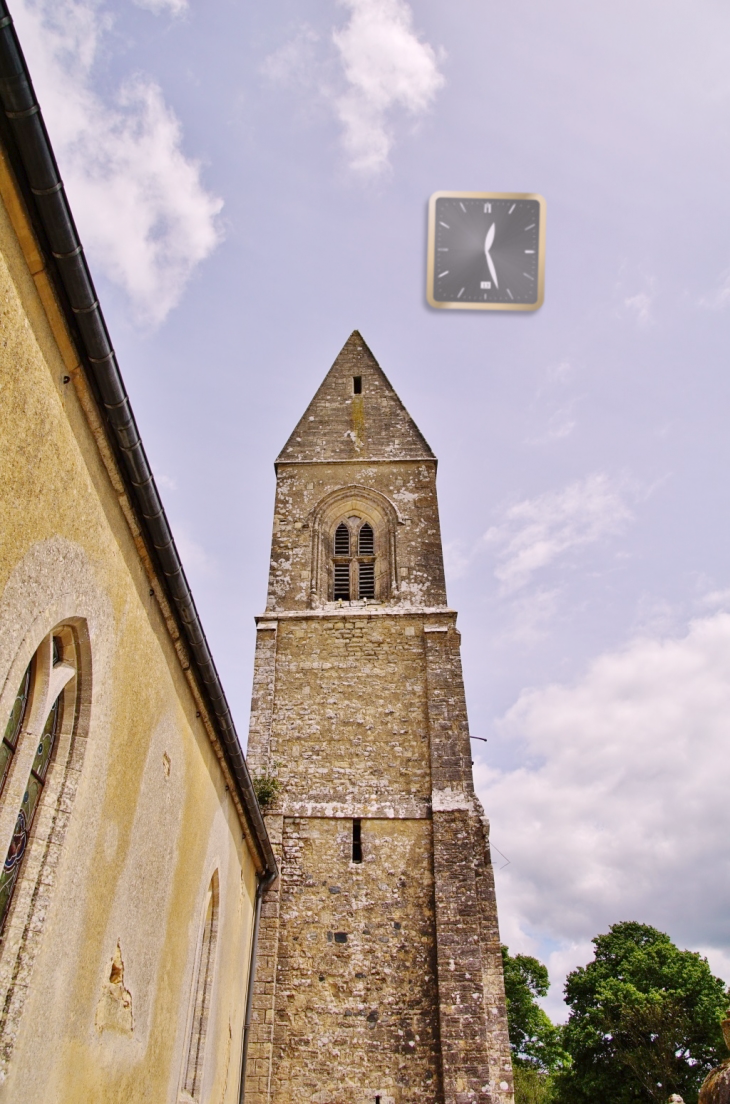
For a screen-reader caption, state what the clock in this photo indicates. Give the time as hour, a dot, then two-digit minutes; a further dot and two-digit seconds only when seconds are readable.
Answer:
12.27
